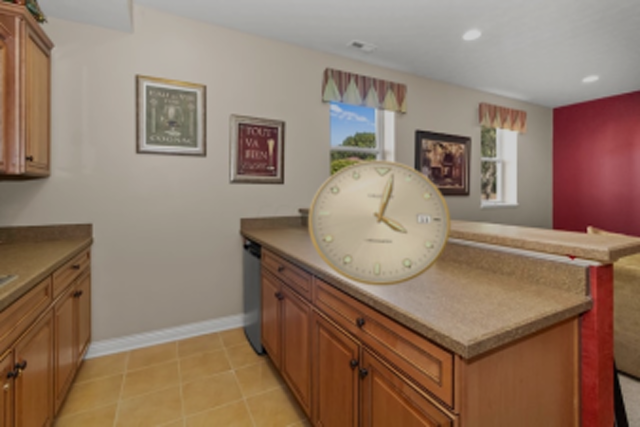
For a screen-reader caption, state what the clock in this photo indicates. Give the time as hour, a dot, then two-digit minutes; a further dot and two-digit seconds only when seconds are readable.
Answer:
4.02
